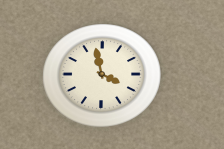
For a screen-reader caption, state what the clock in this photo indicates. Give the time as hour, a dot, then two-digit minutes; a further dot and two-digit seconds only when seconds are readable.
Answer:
3.58
